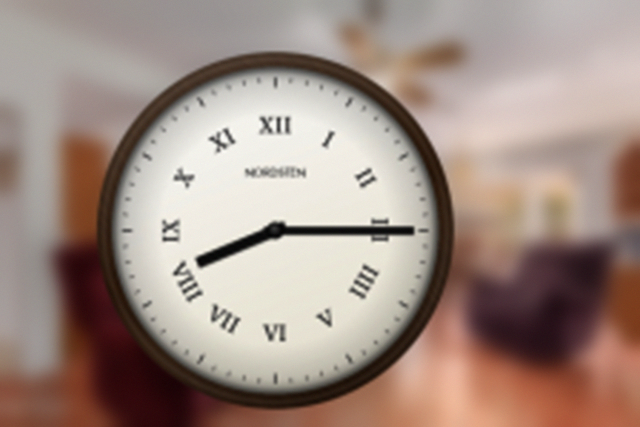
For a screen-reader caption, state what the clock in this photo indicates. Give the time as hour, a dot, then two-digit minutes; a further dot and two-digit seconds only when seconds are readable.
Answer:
8.15
